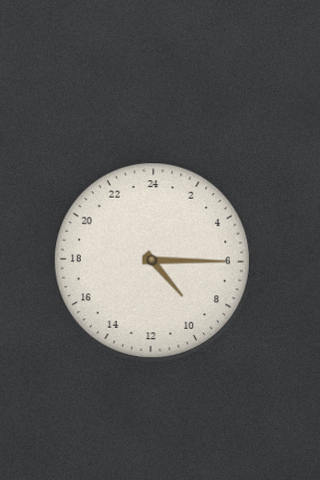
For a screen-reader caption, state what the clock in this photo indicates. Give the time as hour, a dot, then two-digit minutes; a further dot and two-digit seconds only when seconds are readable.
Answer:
9.15
